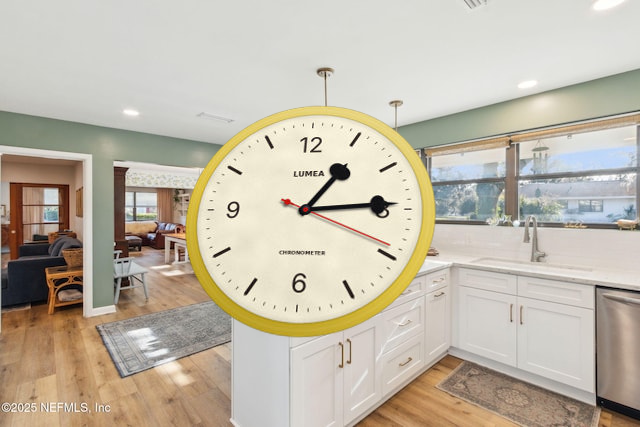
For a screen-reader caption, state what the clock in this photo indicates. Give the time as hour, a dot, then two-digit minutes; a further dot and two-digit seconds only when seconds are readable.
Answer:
1.14.19
